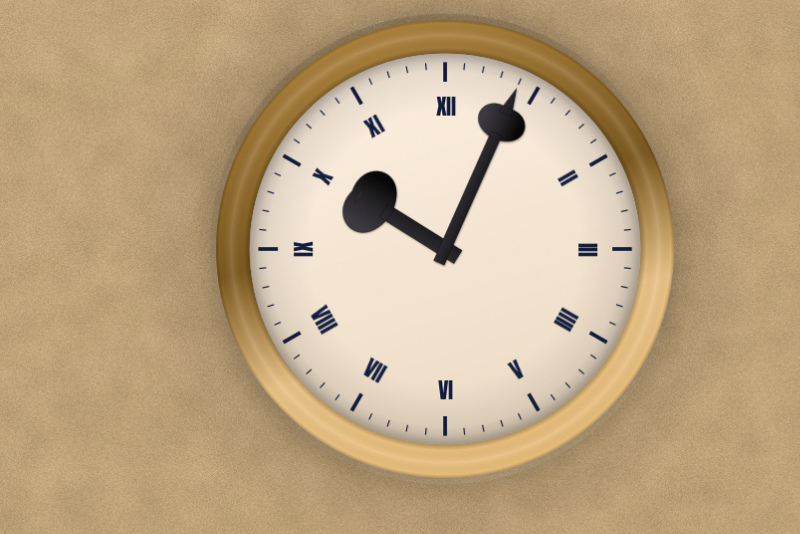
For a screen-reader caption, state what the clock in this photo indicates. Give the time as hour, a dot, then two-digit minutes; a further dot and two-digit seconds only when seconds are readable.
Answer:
10.04
